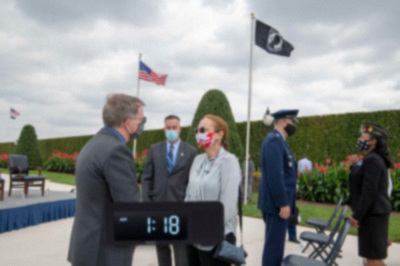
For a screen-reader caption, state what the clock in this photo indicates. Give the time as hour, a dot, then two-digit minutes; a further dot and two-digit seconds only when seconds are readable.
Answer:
1.18
